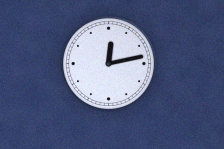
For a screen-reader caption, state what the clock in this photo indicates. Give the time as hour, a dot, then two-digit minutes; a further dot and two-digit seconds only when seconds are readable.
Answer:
12.13
